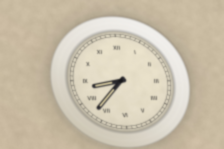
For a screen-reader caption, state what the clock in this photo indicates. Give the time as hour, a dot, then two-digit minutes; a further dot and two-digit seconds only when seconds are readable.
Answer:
8.37
